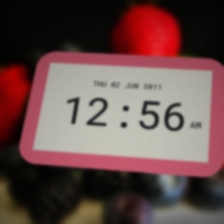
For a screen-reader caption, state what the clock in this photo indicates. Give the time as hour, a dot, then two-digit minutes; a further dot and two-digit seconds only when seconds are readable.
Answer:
12.56
